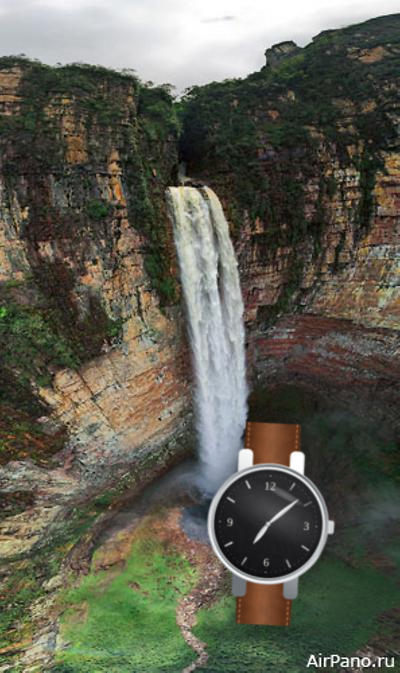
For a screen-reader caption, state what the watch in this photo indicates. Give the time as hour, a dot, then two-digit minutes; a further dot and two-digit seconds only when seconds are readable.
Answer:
7.08
